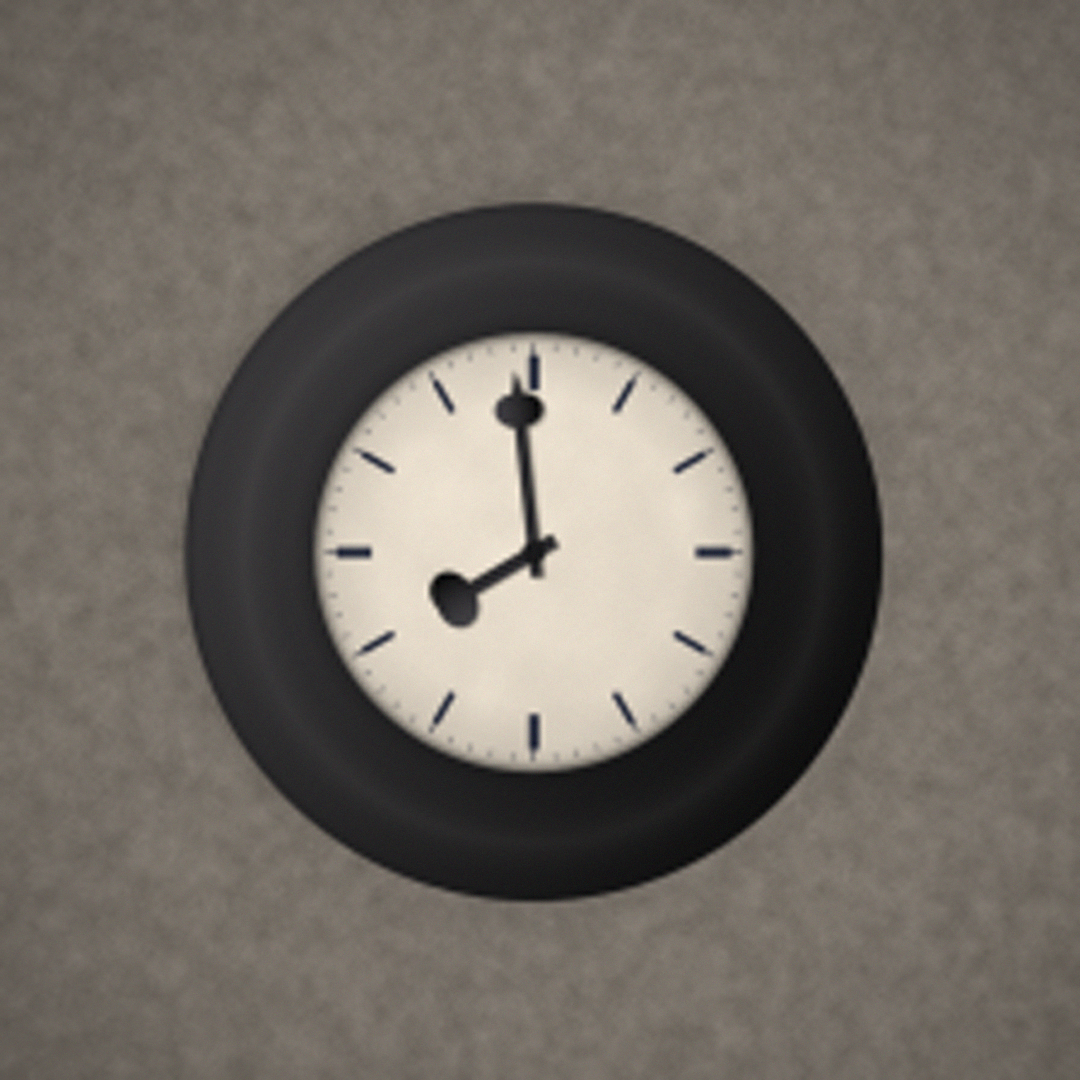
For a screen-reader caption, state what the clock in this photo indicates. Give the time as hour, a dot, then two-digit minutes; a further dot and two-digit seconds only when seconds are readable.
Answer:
7.59
